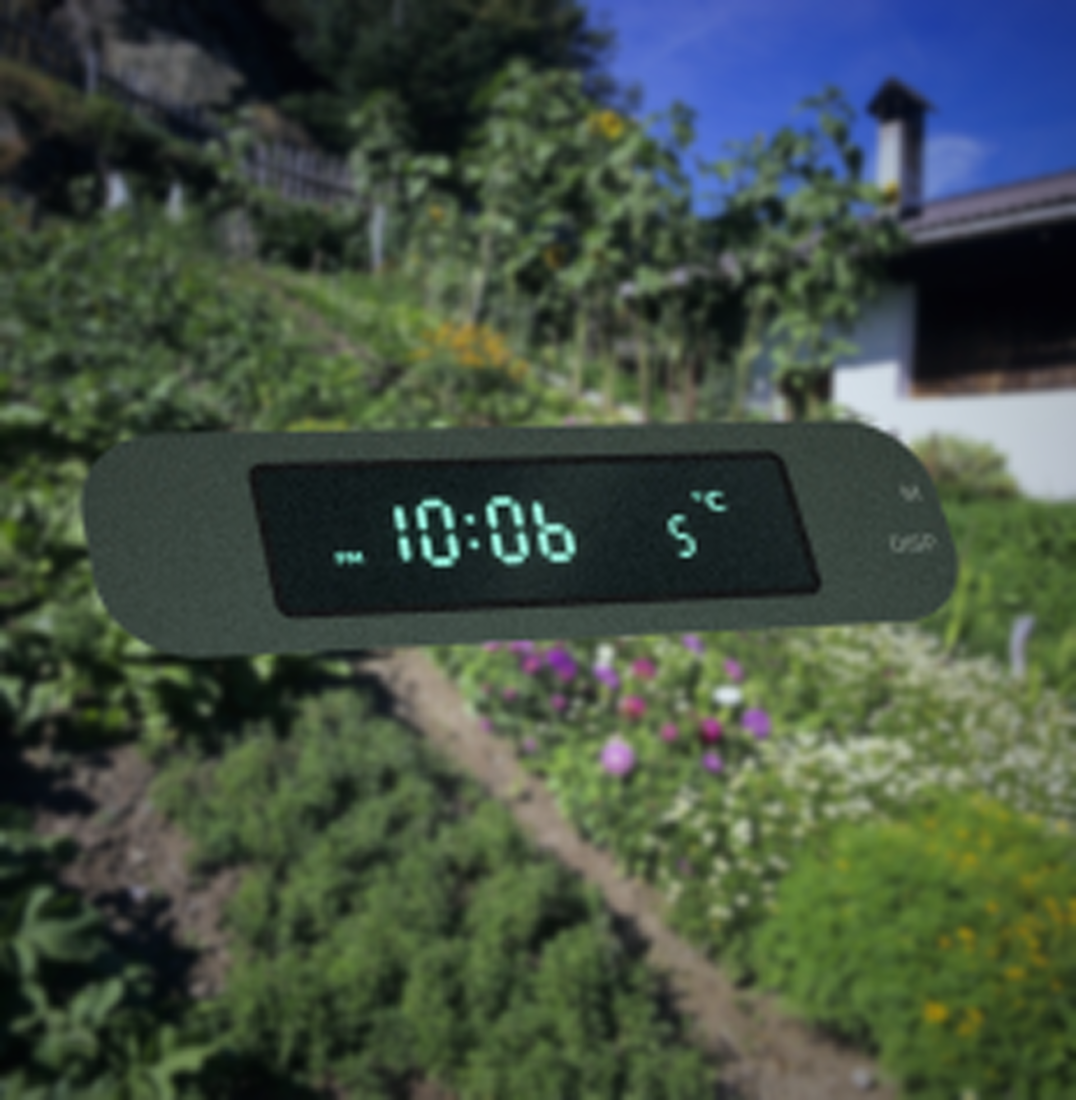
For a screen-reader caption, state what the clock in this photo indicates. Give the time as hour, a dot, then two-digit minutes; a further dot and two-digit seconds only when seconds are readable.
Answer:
10.06
